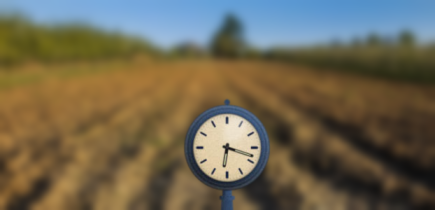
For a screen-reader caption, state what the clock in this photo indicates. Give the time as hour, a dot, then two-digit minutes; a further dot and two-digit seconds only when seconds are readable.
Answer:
6.18
